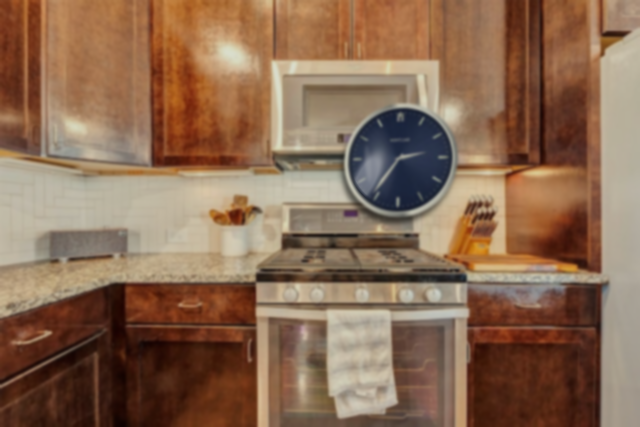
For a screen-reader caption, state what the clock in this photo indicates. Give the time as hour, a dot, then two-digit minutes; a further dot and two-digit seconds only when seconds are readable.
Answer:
2.36
